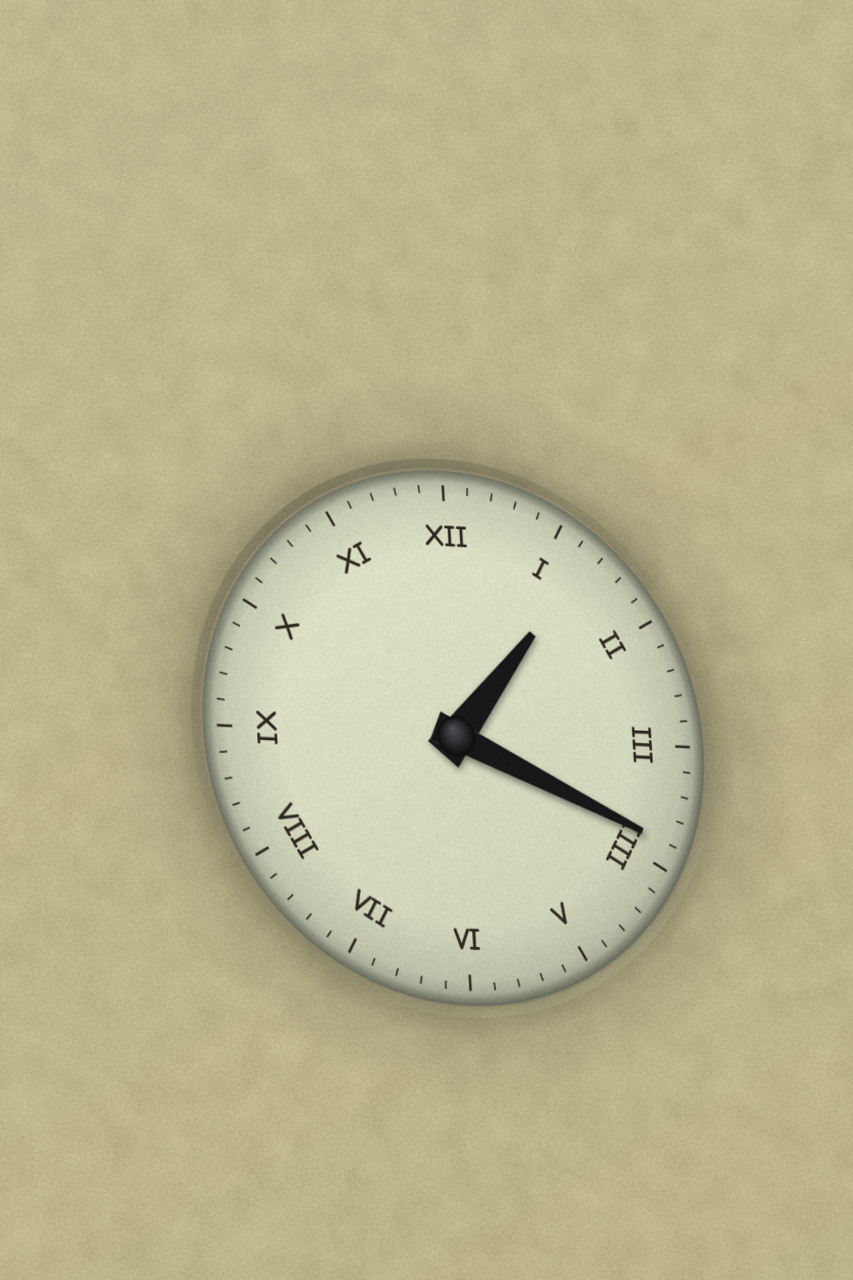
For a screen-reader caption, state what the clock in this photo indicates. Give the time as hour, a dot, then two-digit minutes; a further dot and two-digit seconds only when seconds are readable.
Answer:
1.19
